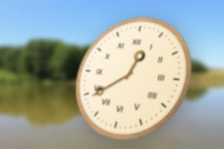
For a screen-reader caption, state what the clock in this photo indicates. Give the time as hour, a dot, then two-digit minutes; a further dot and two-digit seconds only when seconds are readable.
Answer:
12.39
